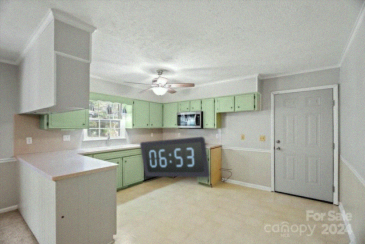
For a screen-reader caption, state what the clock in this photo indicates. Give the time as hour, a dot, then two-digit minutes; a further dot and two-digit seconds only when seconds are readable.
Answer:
6.53
